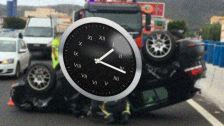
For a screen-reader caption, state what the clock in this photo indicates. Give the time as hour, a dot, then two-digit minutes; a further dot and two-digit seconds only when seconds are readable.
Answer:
1.16
